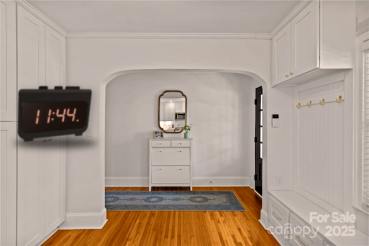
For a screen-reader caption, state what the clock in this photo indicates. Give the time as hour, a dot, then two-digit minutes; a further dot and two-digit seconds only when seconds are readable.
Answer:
11.44
